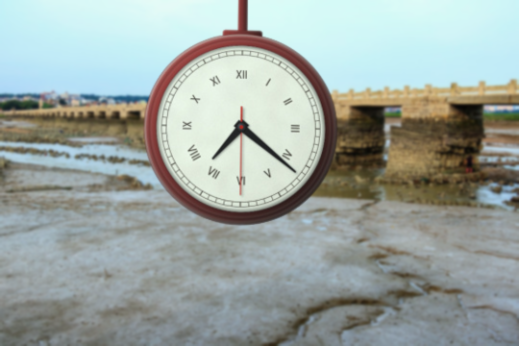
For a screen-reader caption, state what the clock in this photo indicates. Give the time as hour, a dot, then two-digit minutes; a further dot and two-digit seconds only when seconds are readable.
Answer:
7.21.30
